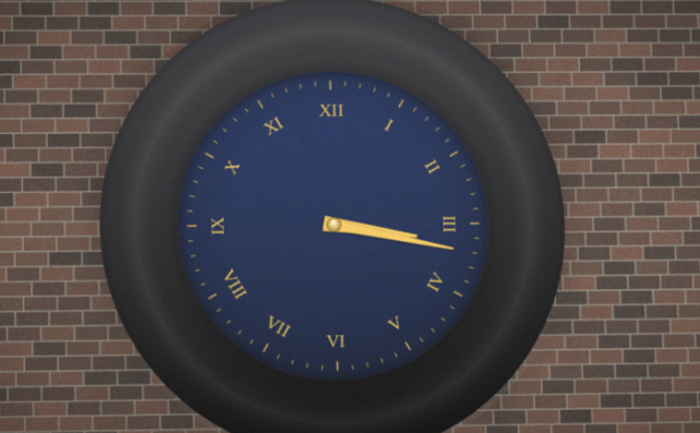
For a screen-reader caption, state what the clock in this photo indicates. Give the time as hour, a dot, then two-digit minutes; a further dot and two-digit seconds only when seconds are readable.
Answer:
3.17
